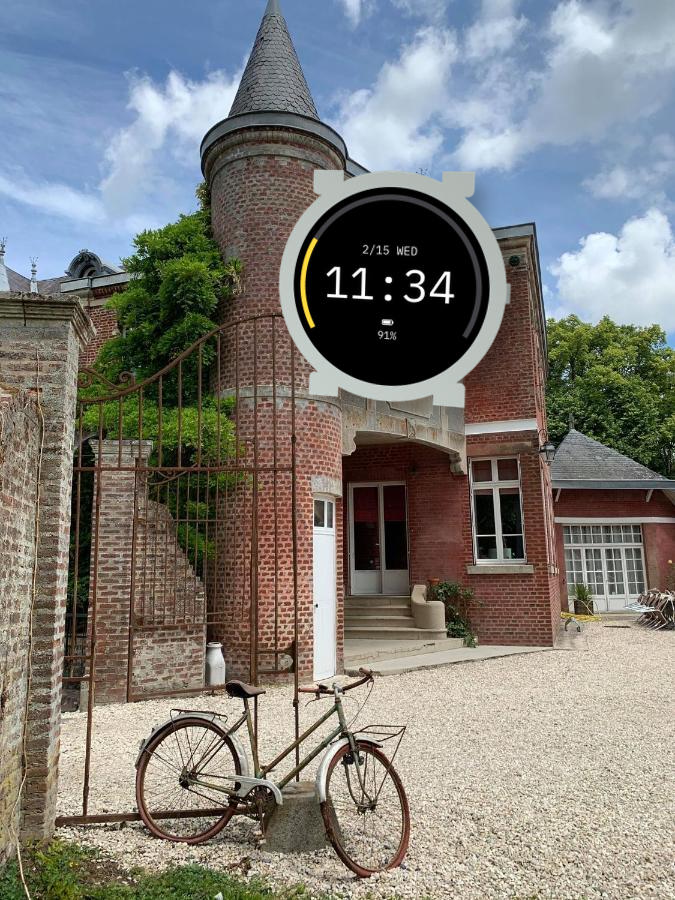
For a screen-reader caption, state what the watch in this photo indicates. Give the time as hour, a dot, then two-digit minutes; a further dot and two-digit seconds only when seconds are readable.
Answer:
11.34
